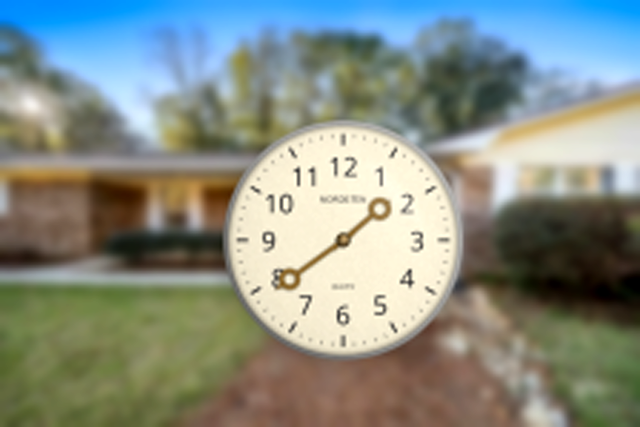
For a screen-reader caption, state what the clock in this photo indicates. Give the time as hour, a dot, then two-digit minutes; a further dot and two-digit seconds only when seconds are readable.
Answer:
1.39
